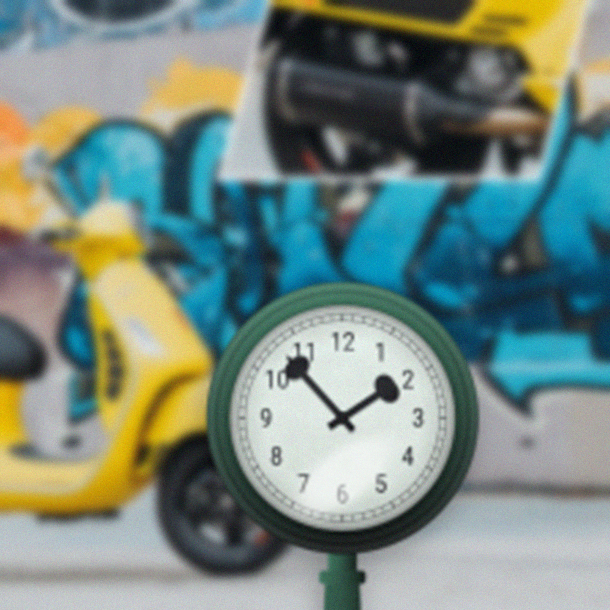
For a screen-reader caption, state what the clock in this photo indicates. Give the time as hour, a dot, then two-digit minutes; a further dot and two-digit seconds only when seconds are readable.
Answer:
1.53
